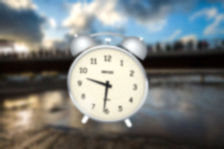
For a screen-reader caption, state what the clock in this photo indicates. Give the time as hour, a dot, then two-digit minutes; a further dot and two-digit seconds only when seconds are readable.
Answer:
9.31
